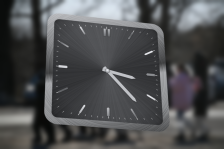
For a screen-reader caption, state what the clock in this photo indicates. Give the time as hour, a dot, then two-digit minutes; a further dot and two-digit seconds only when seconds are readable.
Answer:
3.23
